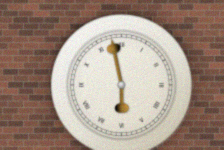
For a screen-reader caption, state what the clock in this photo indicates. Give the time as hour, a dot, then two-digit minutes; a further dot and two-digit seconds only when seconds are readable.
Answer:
5.58
